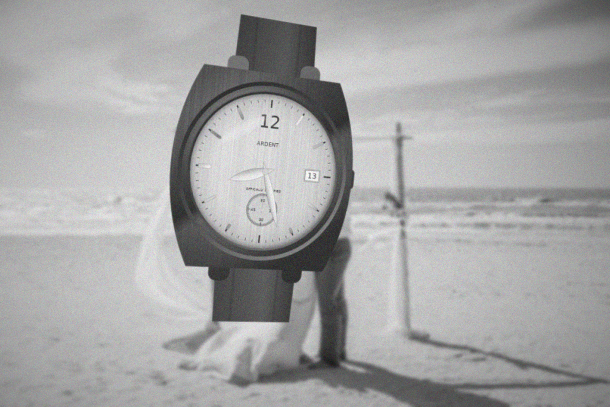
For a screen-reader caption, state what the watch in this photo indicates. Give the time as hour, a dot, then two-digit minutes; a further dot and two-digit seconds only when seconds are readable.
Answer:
8.27
